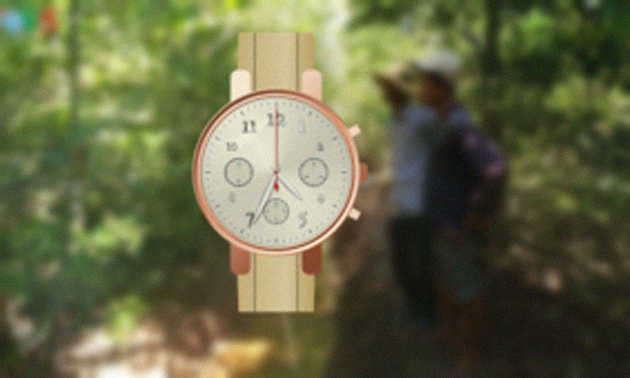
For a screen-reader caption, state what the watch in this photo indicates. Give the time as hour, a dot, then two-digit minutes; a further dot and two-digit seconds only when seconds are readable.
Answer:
4.34
